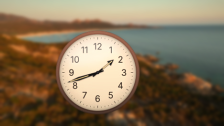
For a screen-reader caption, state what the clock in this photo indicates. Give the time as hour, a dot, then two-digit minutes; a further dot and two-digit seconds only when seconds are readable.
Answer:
1.42
